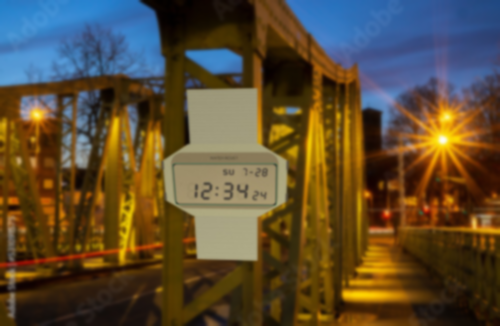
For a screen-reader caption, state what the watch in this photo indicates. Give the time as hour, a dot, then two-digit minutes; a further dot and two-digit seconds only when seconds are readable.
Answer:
12.34
